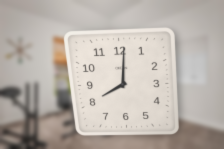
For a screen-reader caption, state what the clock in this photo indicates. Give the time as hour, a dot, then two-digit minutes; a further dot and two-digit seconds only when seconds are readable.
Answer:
8.01
